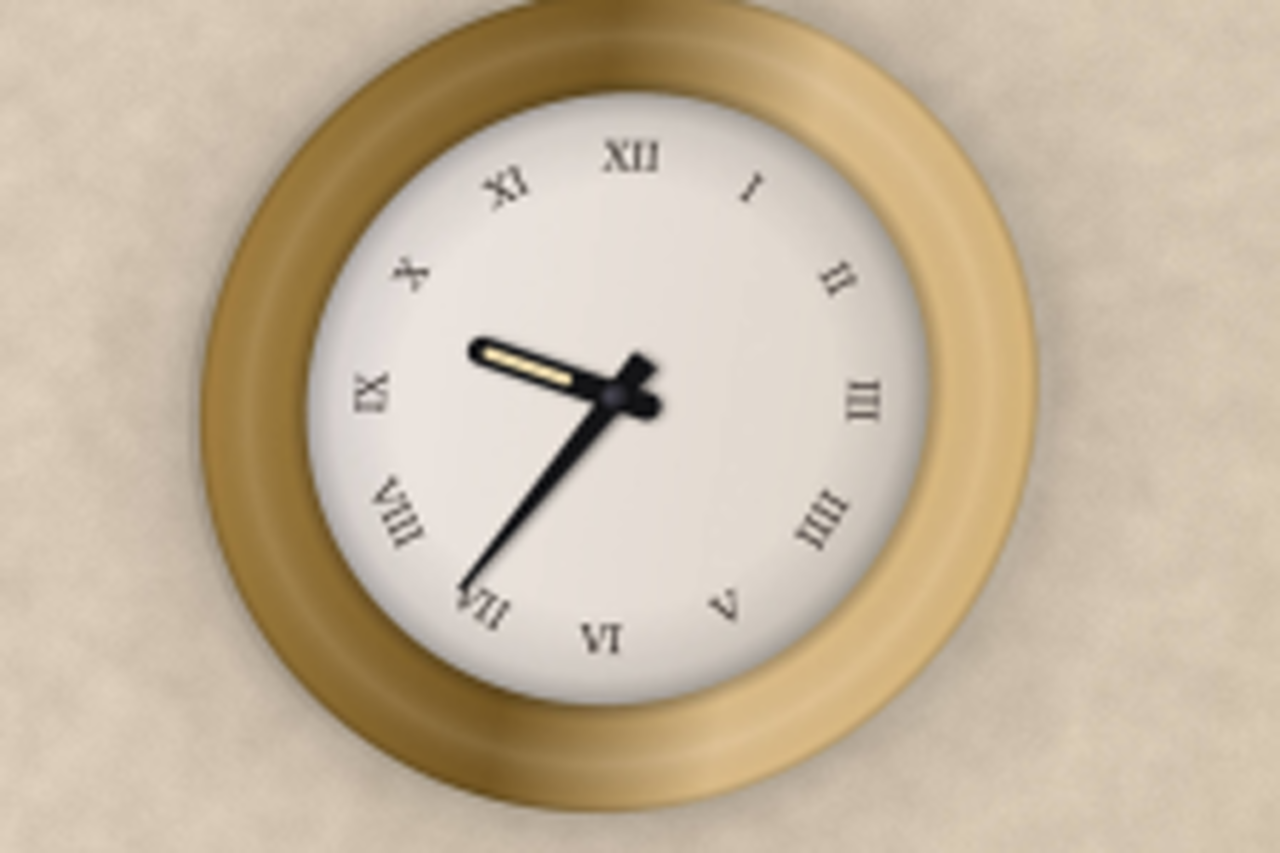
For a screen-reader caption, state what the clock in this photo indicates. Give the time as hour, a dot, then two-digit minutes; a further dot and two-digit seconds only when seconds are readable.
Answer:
9.36
